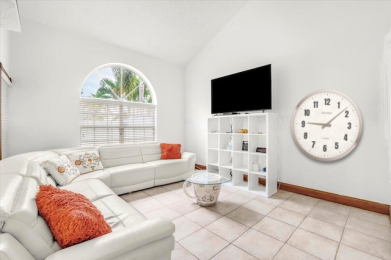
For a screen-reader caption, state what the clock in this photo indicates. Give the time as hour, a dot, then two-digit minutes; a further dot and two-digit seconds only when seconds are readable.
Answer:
9.08
